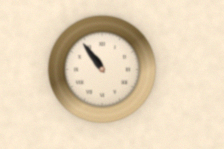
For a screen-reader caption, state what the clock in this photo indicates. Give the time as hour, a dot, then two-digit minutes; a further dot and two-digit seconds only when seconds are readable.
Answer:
10.54
